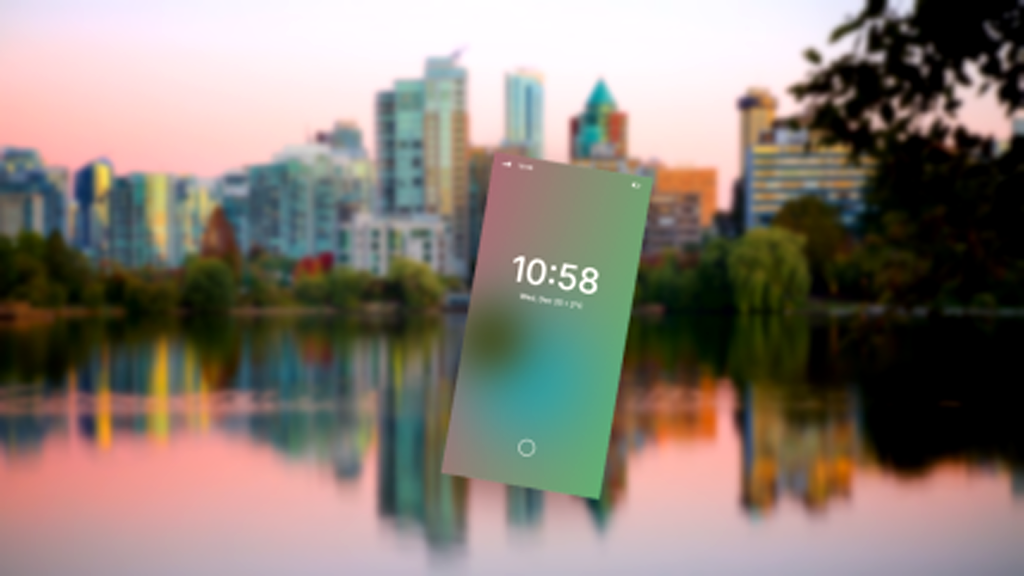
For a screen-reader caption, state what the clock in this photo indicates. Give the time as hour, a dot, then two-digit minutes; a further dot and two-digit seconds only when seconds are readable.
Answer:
10.58
